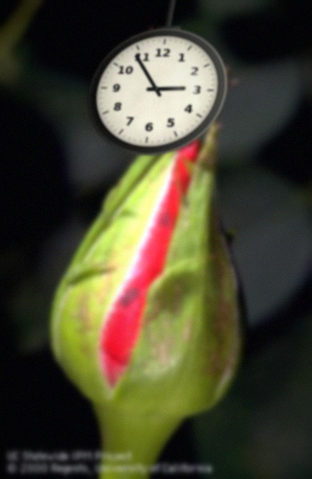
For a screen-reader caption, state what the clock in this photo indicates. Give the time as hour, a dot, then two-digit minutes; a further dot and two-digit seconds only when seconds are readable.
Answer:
2.54
